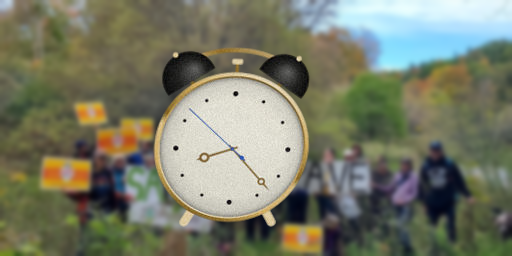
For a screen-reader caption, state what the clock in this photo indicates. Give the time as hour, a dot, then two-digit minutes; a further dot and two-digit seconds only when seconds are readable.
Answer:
8.22.52
